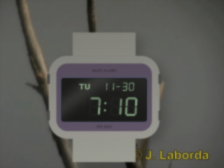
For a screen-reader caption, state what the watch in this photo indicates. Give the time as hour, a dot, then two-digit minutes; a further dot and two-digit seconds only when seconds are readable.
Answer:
7.10
